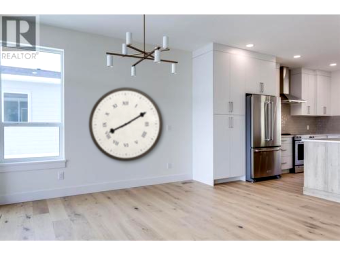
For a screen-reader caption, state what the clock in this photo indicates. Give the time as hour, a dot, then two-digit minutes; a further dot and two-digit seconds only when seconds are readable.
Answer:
8.10
